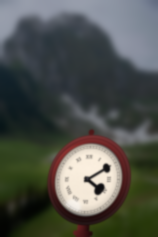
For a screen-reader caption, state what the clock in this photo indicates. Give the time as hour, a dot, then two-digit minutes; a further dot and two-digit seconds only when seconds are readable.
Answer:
4.10
